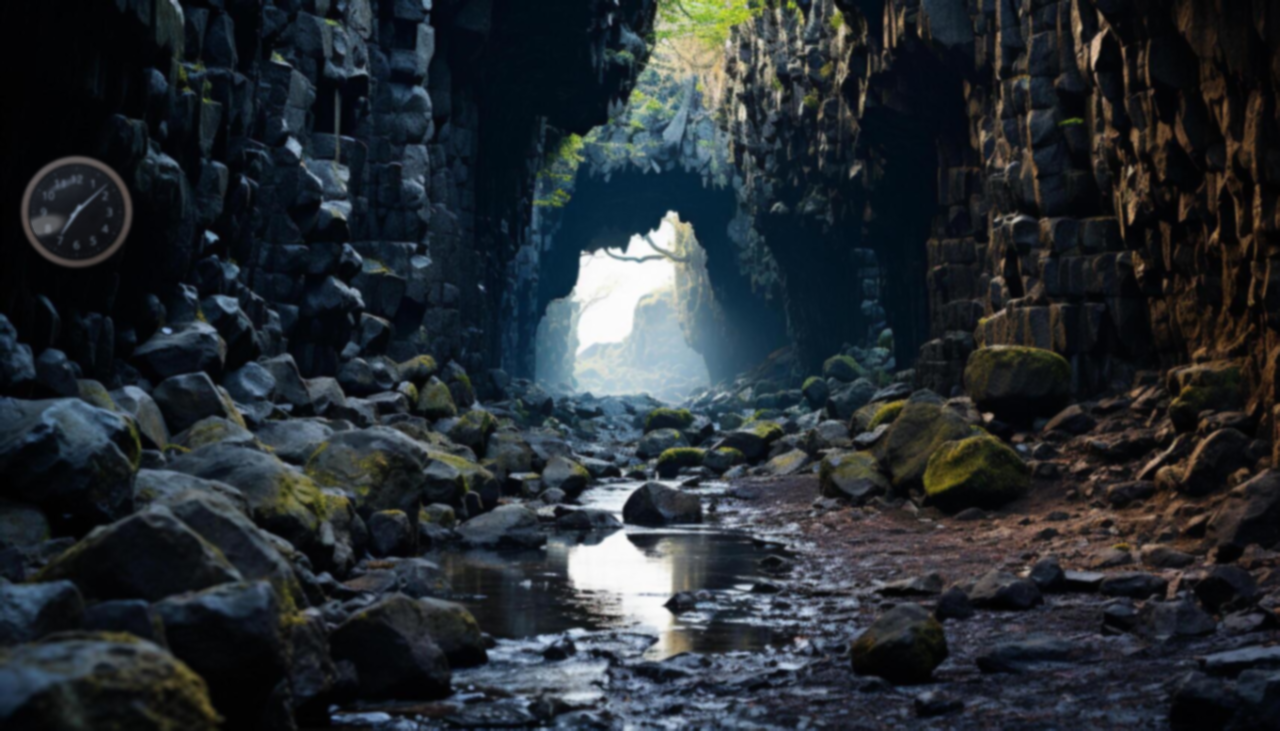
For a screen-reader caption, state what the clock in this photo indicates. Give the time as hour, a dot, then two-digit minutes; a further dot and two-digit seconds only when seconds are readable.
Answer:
7.08
